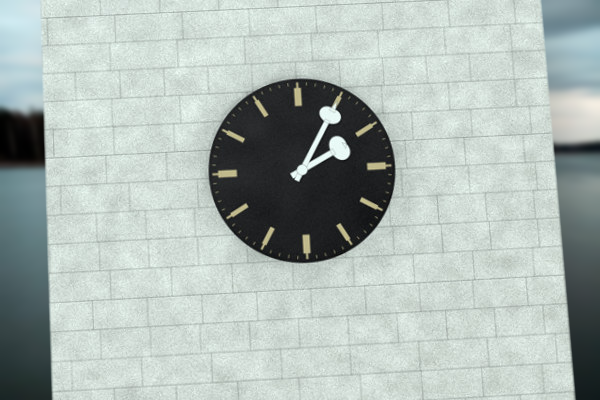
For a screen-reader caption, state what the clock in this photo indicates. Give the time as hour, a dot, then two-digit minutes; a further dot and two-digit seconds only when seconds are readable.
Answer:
2.05
